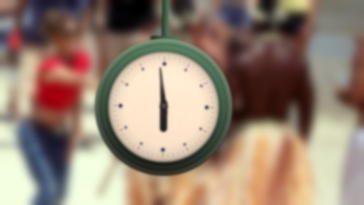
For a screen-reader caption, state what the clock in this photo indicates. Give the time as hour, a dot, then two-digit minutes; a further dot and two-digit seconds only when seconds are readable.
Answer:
5.59
